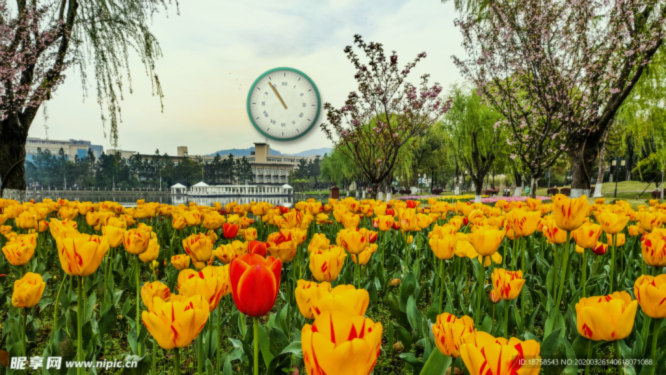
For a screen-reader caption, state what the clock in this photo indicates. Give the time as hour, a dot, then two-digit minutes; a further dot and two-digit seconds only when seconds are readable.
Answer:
10.54
